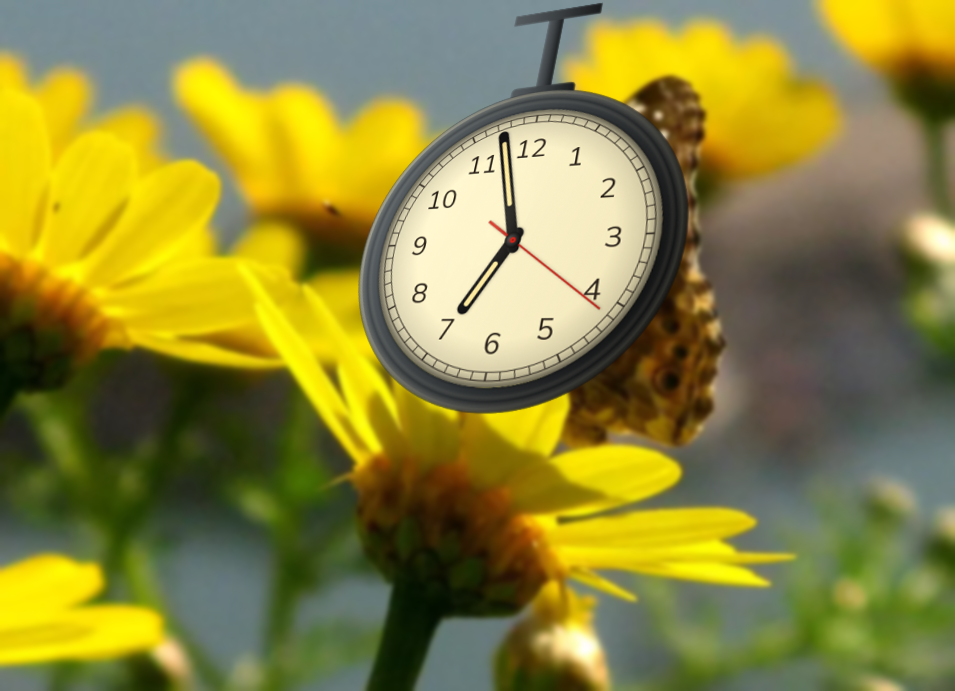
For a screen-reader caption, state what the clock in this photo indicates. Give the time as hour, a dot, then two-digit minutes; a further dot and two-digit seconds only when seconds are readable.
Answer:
6.57.21
